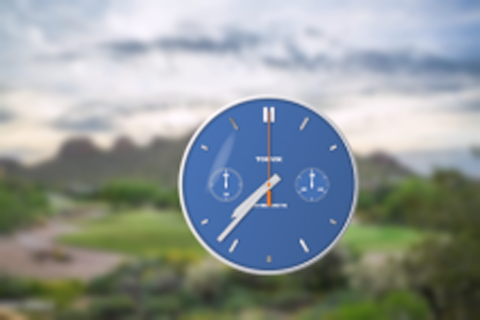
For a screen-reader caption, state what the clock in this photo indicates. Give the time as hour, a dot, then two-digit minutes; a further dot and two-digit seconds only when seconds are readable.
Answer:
7.37
